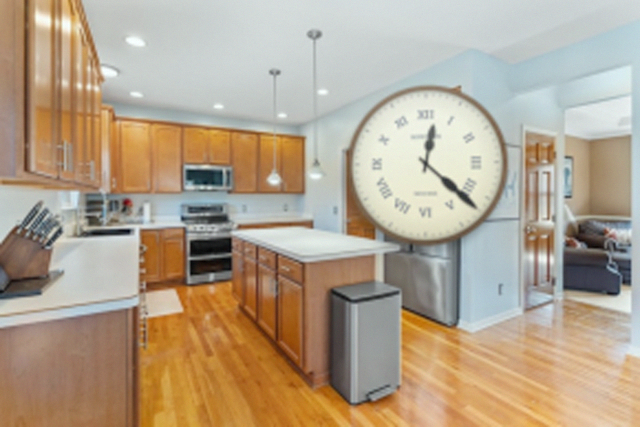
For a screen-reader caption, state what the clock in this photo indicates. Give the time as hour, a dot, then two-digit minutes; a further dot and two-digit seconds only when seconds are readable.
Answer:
12.22
